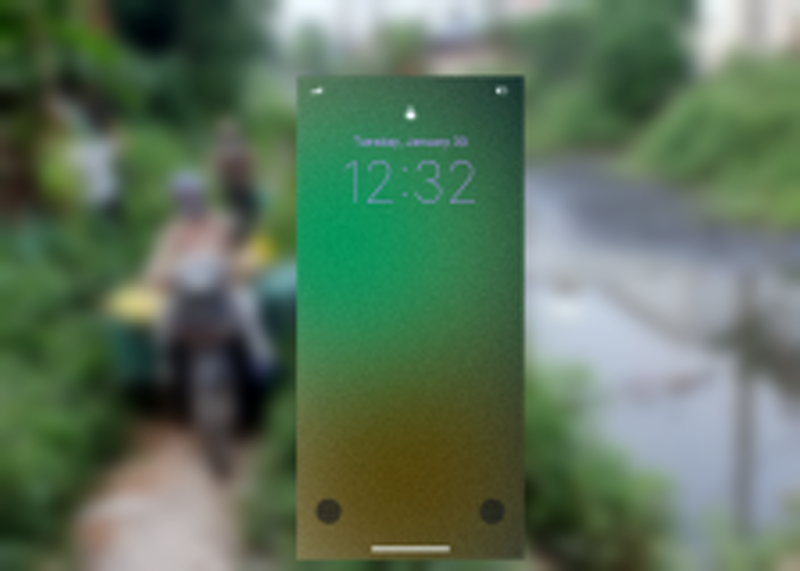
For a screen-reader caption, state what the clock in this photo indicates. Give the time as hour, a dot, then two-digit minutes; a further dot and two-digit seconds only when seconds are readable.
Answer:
12.32
